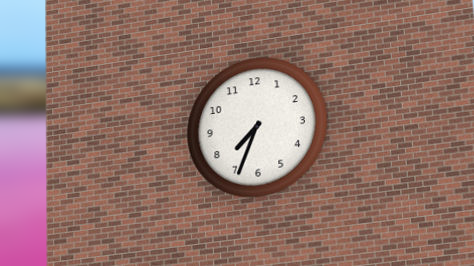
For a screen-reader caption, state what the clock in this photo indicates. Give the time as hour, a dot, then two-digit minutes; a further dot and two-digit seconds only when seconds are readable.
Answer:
7.34
